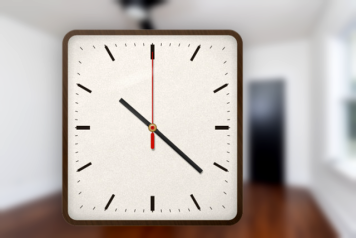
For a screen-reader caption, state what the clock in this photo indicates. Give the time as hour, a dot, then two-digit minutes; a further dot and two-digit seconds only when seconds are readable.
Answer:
10.22.00
